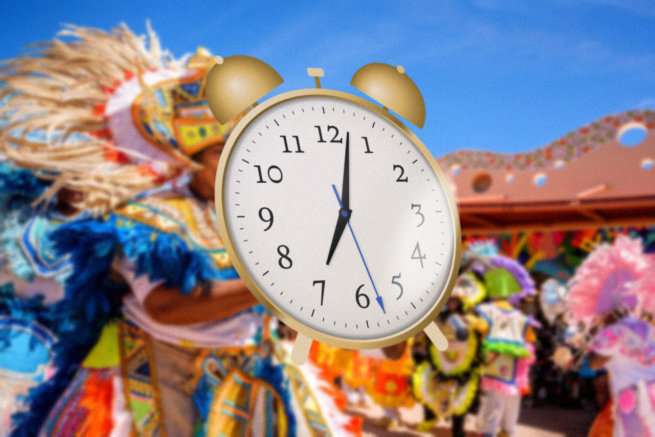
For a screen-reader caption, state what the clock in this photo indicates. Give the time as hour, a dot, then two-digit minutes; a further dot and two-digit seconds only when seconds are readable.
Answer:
7.02.28
